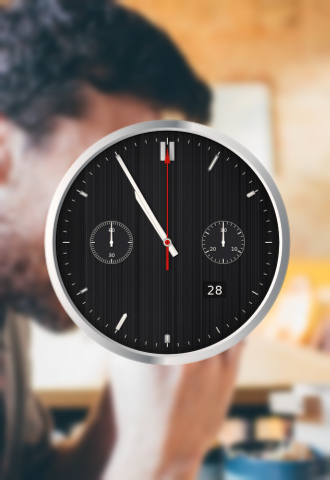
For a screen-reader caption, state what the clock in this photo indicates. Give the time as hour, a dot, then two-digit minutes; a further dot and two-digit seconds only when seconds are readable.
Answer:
10.55
